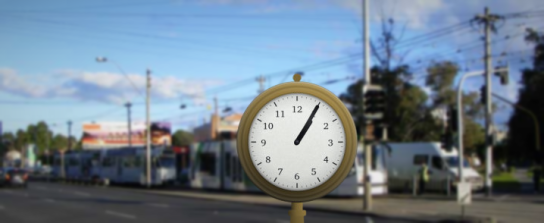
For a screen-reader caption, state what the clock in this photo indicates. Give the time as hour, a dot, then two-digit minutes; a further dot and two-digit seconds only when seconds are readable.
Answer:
1.05
